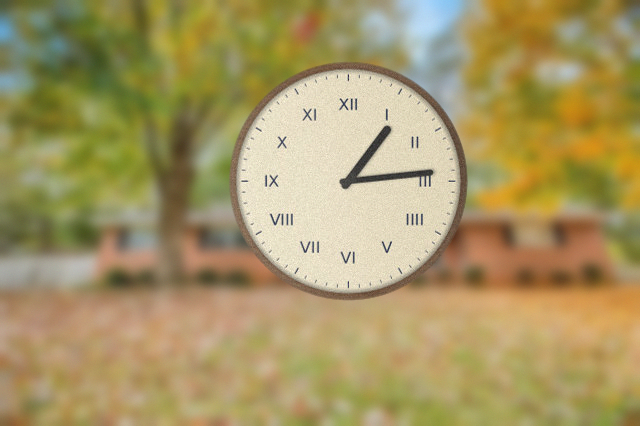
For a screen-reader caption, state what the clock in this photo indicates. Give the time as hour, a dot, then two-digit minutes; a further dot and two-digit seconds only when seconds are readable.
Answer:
1.14
